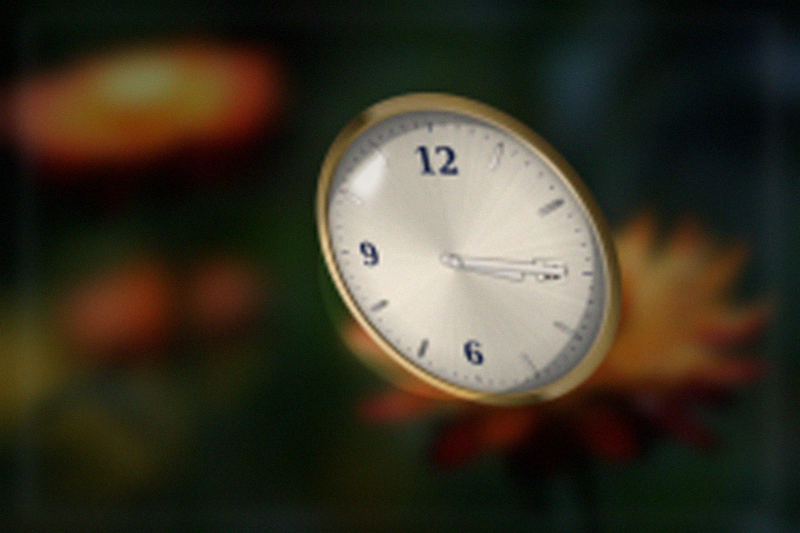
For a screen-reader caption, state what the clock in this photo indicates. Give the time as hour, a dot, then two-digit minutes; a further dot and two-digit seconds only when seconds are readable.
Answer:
3.15
